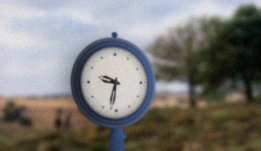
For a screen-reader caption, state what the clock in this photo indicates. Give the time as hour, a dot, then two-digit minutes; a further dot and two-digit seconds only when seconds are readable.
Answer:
9.32
